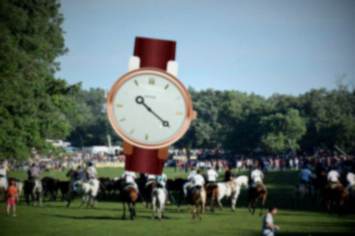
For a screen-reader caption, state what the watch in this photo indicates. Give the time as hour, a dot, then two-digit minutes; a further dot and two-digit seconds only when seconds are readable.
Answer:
10.21
